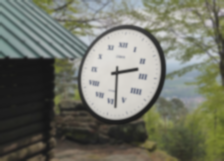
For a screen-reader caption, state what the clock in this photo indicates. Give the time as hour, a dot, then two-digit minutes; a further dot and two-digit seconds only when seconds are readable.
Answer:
2.28
